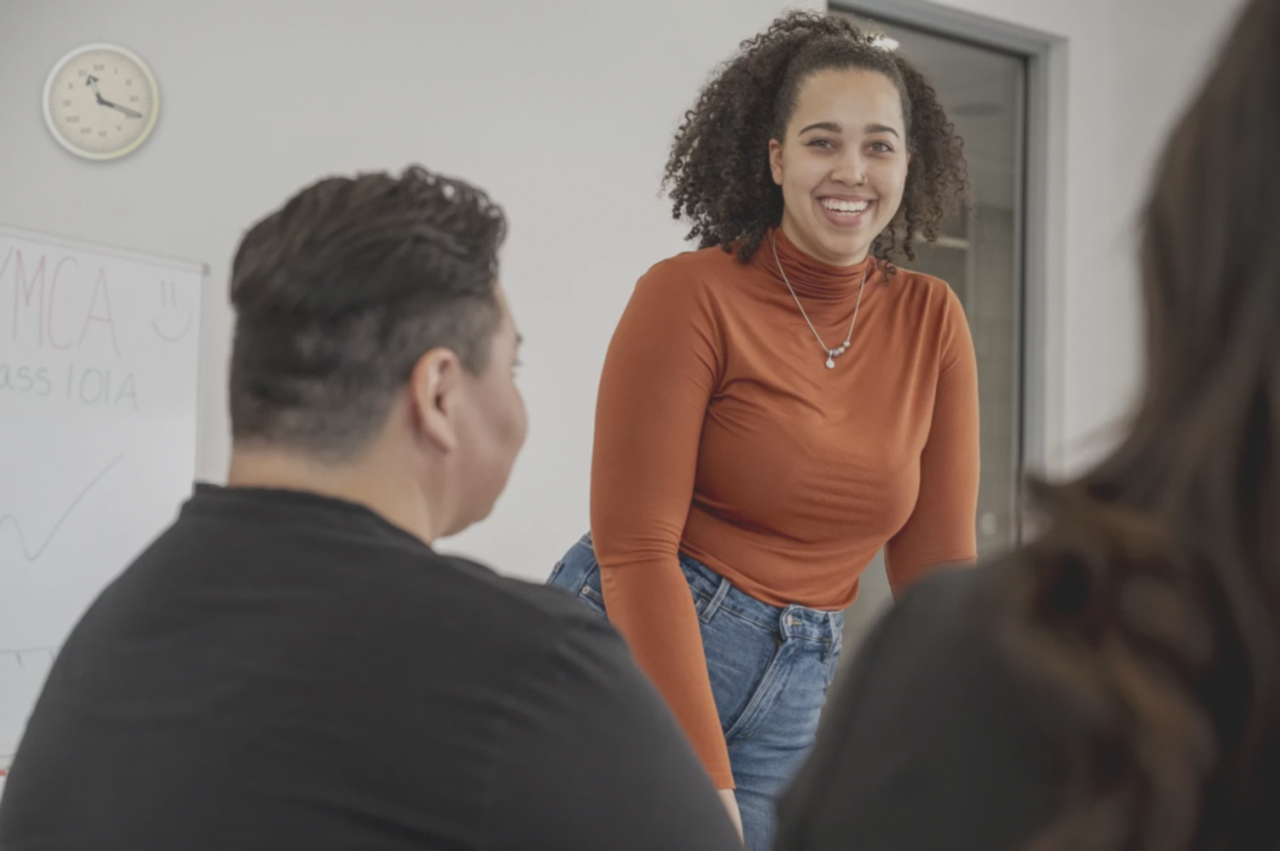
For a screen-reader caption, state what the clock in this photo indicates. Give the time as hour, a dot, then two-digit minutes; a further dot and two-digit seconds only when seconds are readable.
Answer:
11.19
